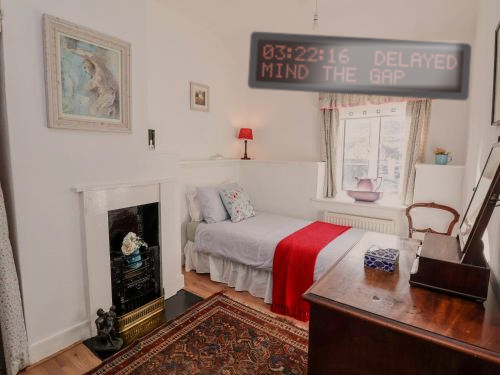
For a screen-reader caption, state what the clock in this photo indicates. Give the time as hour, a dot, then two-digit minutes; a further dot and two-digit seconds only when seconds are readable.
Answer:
3.22.16
